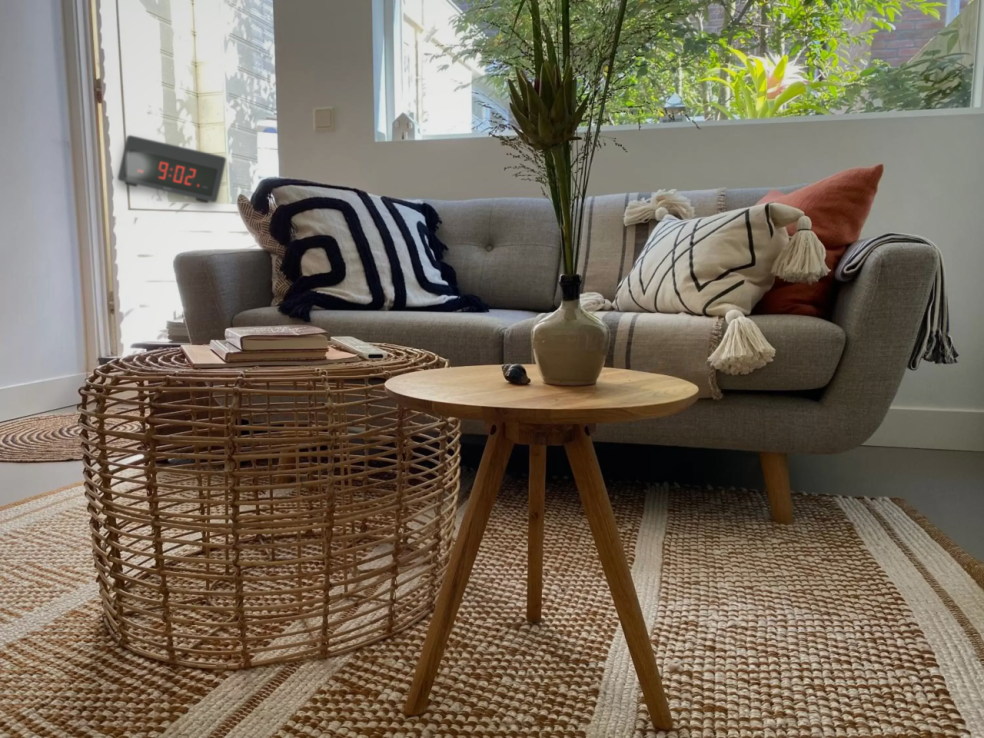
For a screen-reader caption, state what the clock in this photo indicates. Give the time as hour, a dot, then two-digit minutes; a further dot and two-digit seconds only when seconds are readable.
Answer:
9.02
